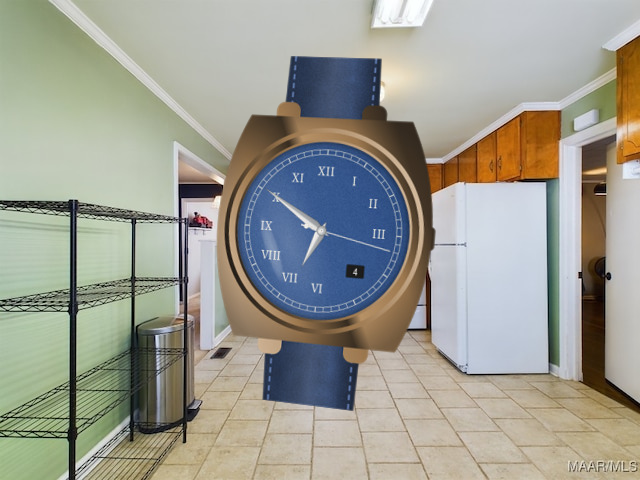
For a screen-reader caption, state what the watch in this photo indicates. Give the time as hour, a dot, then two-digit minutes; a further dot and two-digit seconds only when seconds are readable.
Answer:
6.50.17
